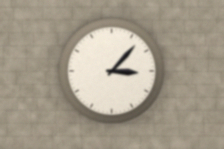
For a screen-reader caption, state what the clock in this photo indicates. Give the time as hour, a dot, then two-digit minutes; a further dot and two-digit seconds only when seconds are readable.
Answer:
3.07
